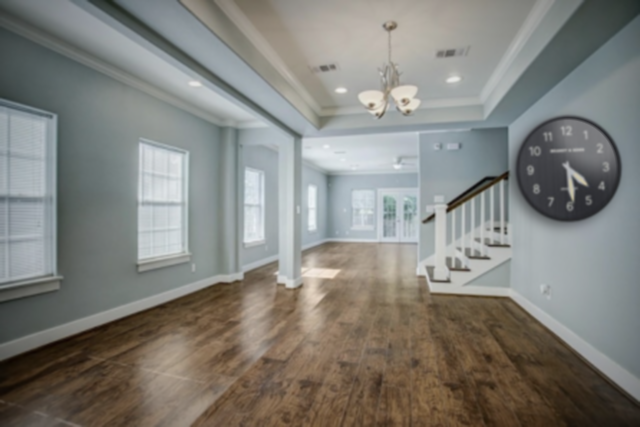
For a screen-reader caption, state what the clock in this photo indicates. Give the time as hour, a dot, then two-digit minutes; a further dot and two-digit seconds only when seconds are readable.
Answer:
4.29
